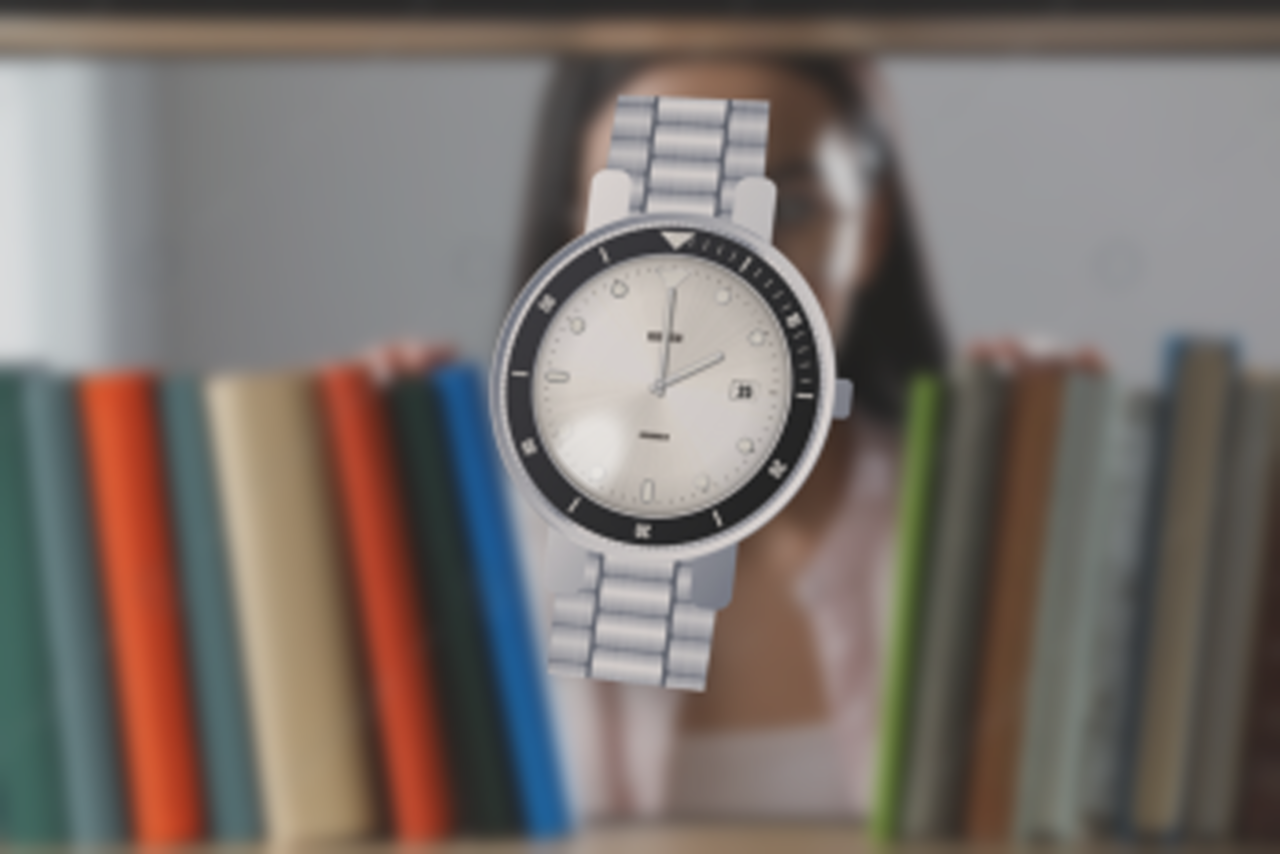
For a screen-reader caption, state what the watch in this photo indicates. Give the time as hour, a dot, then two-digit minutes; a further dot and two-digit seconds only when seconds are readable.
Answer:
2.00
